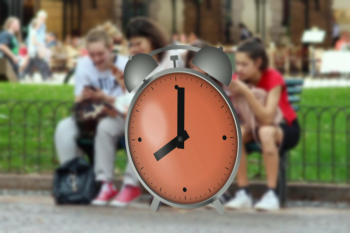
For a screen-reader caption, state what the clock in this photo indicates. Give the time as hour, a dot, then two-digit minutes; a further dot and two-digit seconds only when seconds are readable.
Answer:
8.01
